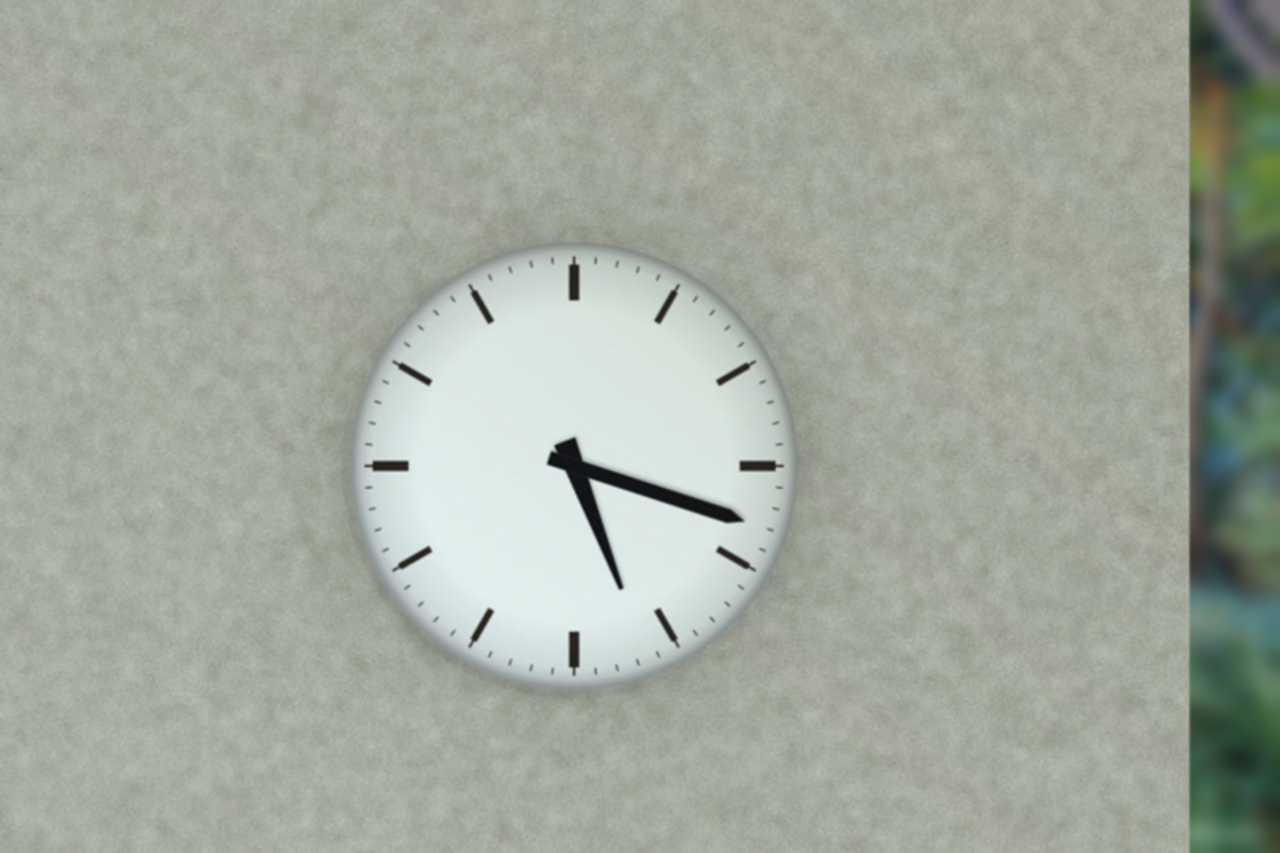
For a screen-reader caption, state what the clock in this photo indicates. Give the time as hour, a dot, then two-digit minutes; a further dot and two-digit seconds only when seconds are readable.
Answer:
5.18
